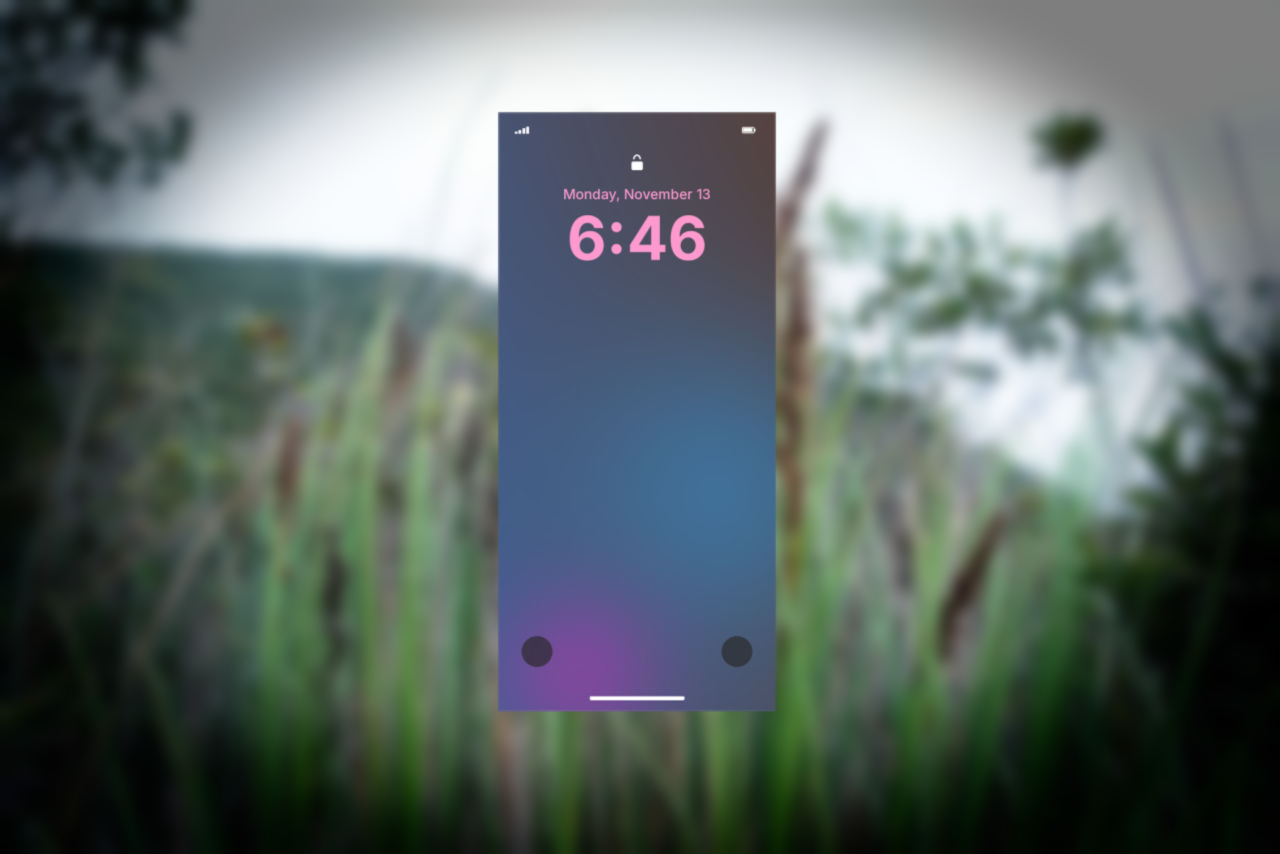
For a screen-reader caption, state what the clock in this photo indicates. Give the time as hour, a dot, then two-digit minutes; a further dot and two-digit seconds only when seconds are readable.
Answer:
6.46
